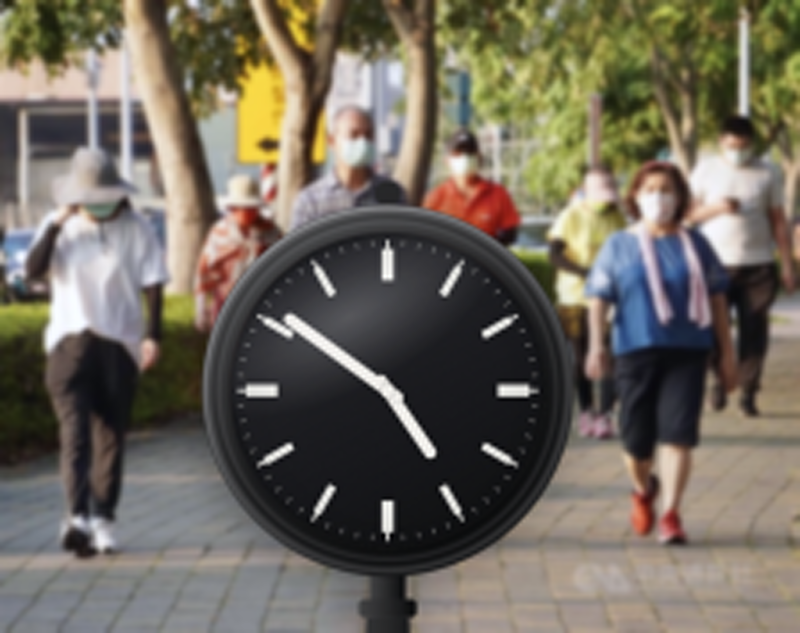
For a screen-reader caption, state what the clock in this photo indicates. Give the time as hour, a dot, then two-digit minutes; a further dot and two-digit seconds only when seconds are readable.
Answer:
4.51
